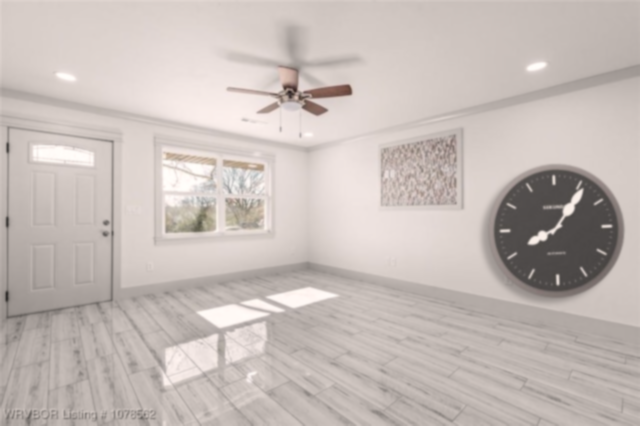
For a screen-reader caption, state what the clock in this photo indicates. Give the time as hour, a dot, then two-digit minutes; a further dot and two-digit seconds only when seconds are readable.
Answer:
8.06
